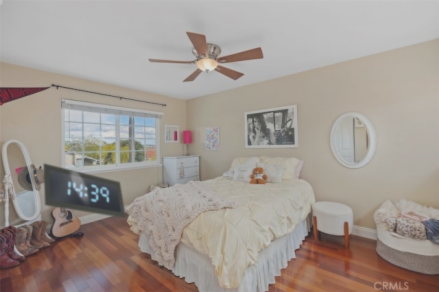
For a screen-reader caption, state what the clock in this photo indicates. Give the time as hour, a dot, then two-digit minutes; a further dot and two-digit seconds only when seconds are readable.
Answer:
14.39
